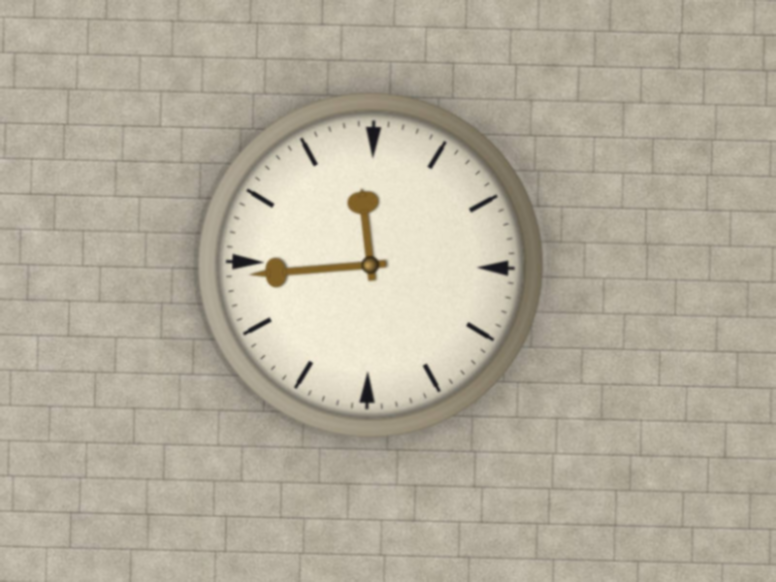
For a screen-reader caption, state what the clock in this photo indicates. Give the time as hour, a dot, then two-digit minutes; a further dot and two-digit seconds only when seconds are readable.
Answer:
11.44
